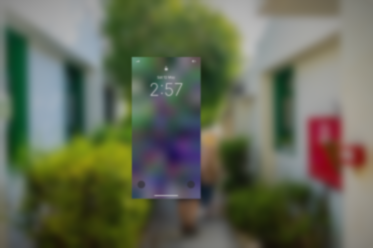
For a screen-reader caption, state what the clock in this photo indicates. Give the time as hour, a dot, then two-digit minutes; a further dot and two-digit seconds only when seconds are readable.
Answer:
2.57
